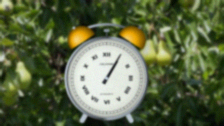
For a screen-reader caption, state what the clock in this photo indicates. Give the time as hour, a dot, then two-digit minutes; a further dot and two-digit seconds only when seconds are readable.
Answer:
1.05
